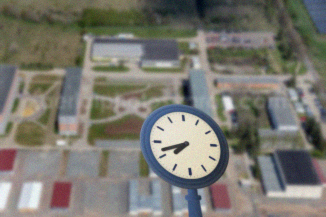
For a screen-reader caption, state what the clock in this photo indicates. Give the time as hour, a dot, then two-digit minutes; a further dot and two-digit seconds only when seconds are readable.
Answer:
7.42
